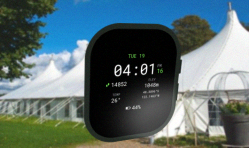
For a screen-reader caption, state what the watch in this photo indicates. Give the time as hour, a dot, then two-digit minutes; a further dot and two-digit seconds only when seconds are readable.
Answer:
4.01
